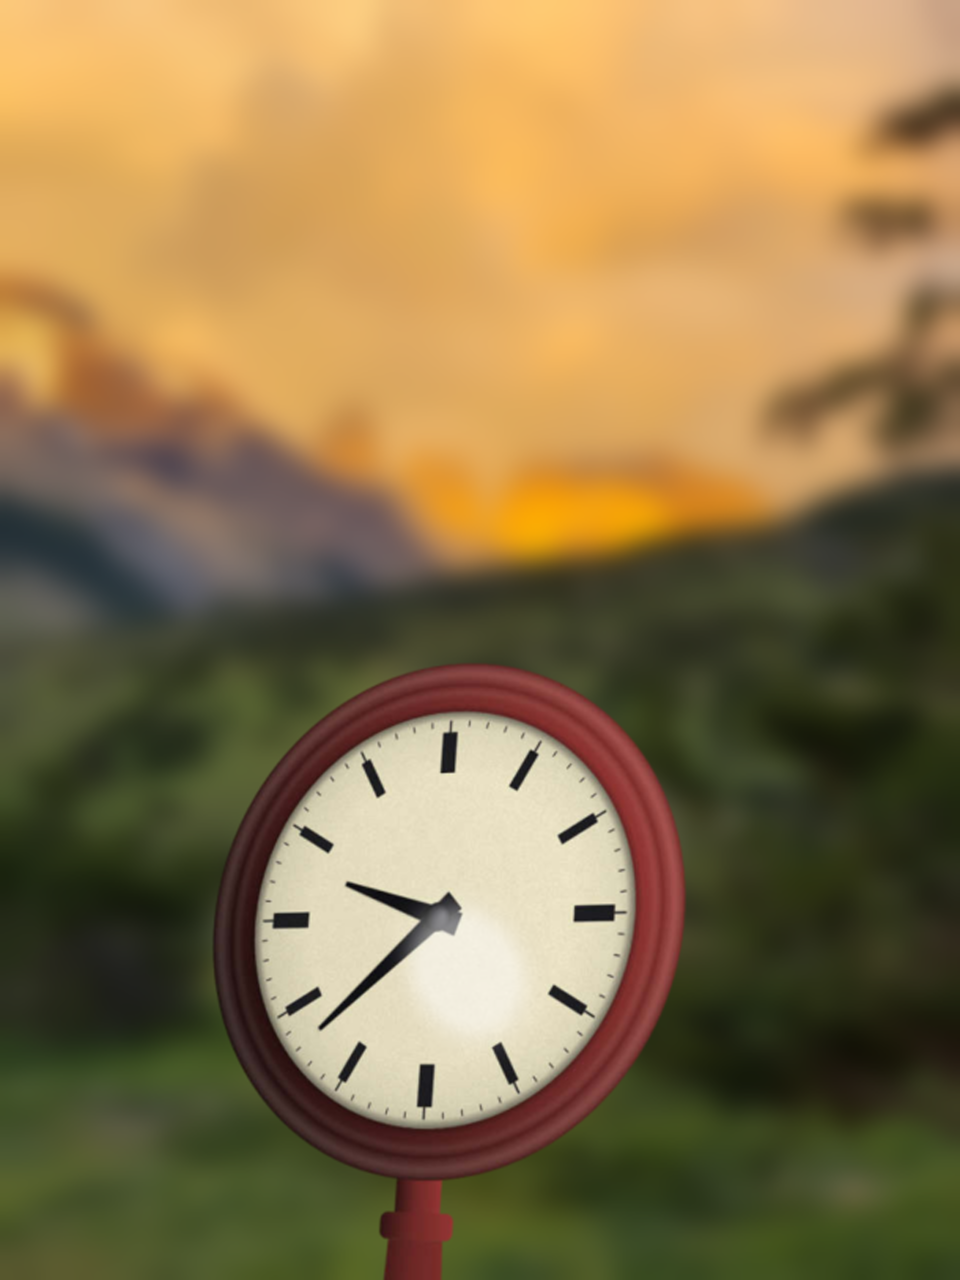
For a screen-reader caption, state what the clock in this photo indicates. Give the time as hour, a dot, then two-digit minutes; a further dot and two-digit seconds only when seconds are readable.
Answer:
9.38
